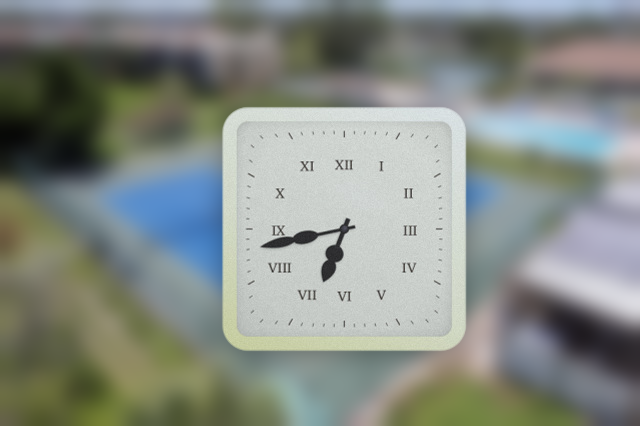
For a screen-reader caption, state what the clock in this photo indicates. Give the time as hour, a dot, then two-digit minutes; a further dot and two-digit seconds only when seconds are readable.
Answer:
6.43
